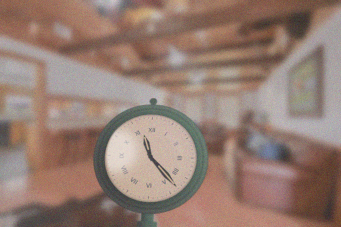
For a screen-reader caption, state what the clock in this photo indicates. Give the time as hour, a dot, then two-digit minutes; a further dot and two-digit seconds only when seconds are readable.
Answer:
11.23
